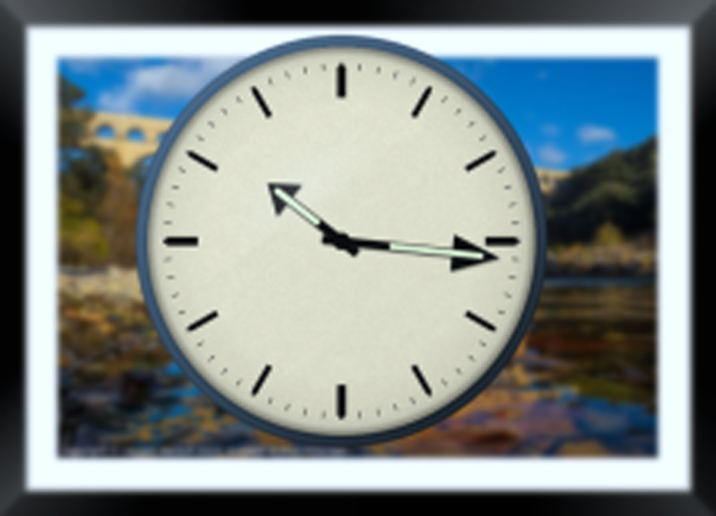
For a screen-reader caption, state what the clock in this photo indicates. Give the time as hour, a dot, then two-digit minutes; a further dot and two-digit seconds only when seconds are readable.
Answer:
10.16
